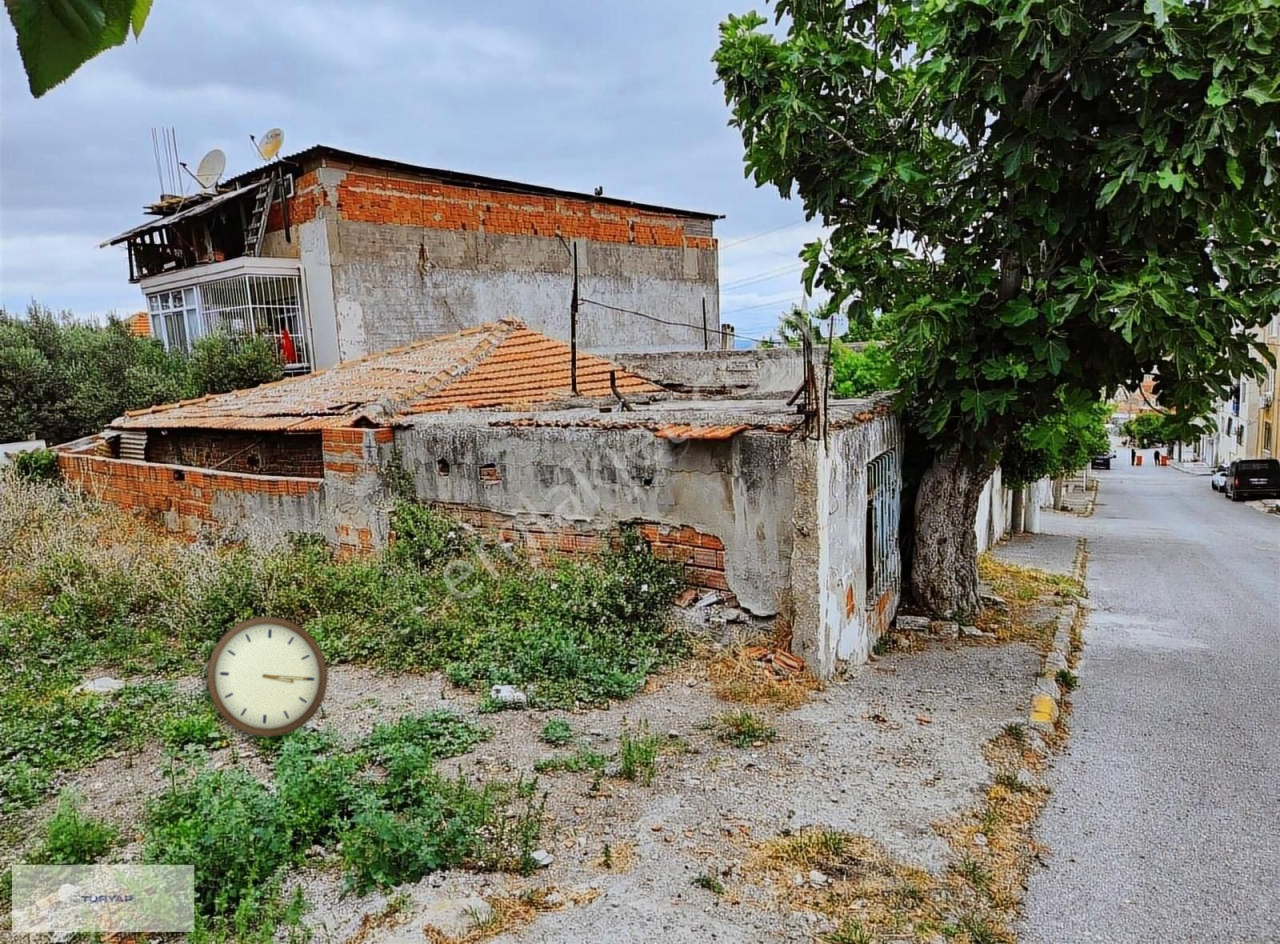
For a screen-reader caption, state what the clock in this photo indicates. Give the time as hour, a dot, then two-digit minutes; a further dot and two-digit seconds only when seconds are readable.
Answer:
3.15
